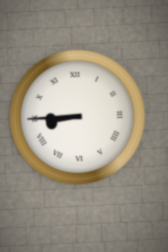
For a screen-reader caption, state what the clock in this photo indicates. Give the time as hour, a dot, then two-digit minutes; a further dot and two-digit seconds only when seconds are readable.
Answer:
8.45
